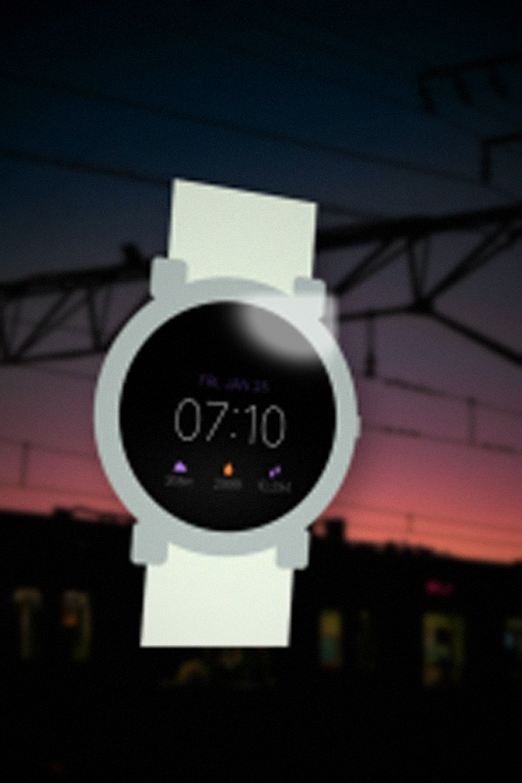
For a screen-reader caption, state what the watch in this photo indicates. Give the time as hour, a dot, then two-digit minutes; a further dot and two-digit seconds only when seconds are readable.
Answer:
7.10
